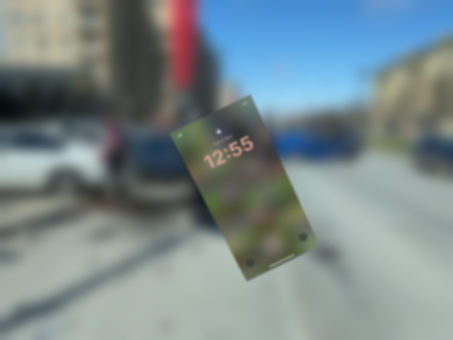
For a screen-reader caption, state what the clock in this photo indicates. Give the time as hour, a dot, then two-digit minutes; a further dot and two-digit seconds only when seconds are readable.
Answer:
12.55
